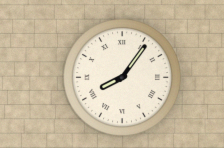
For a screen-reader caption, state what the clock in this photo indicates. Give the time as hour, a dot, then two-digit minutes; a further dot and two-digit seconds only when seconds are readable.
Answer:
8.06
